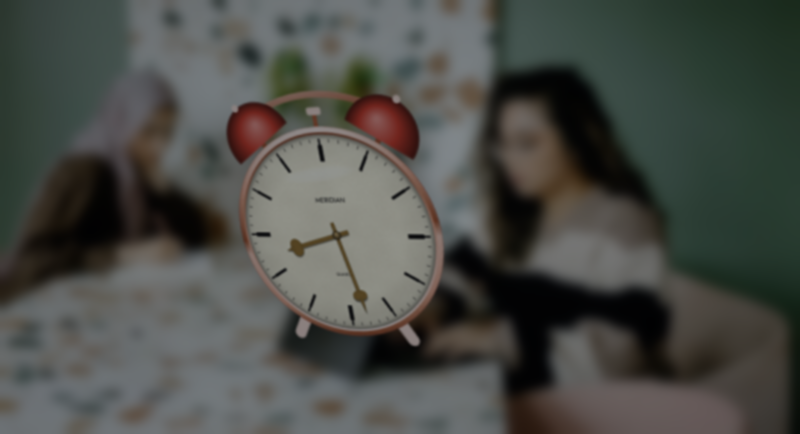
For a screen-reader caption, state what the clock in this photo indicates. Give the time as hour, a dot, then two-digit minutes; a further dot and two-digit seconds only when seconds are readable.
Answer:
8.28
